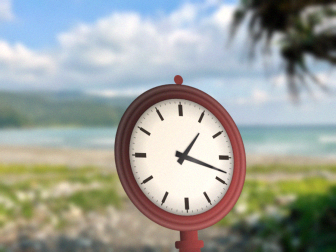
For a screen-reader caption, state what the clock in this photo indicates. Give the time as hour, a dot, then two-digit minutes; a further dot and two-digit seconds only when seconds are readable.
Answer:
1.18
